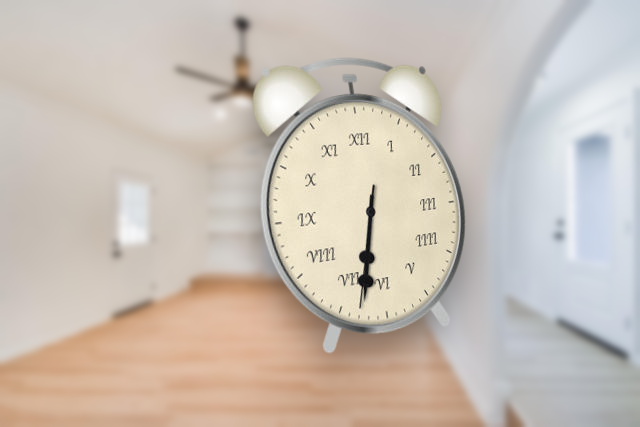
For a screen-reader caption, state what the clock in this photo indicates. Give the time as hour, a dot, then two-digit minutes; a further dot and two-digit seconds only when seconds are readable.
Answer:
6.32.33
